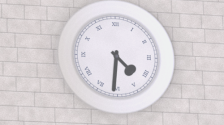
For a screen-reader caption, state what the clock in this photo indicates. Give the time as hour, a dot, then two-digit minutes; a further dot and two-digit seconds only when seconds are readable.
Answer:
4.31
